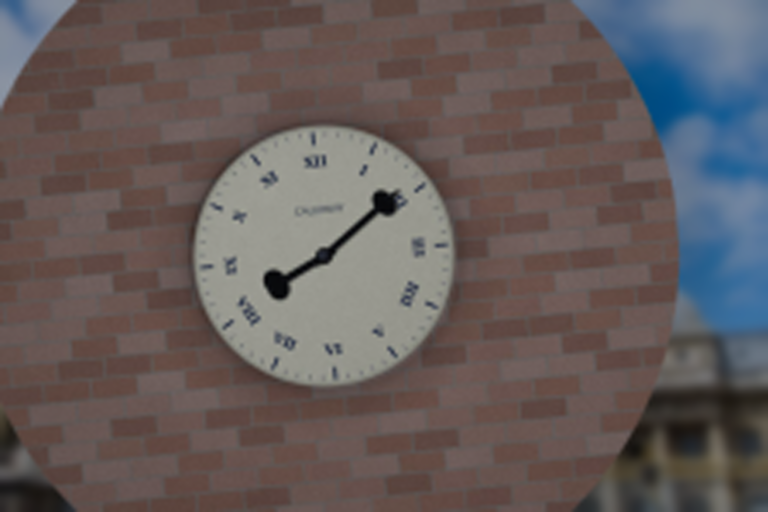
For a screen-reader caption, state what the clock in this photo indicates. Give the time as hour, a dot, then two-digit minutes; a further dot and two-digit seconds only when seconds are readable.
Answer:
8.09
